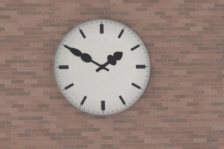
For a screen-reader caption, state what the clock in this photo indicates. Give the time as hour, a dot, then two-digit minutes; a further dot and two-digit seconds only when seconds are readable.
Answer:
1.50
